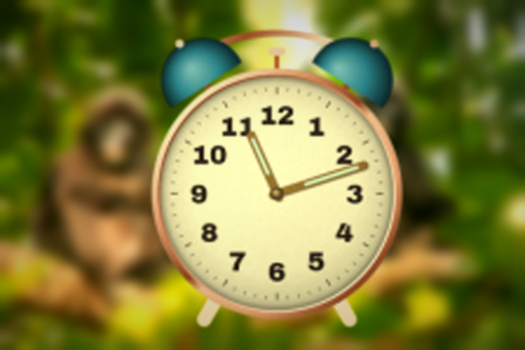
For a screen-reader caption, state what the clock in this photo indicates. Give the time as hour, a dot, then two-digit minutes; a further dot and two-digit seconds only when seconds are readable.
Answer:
11.12
